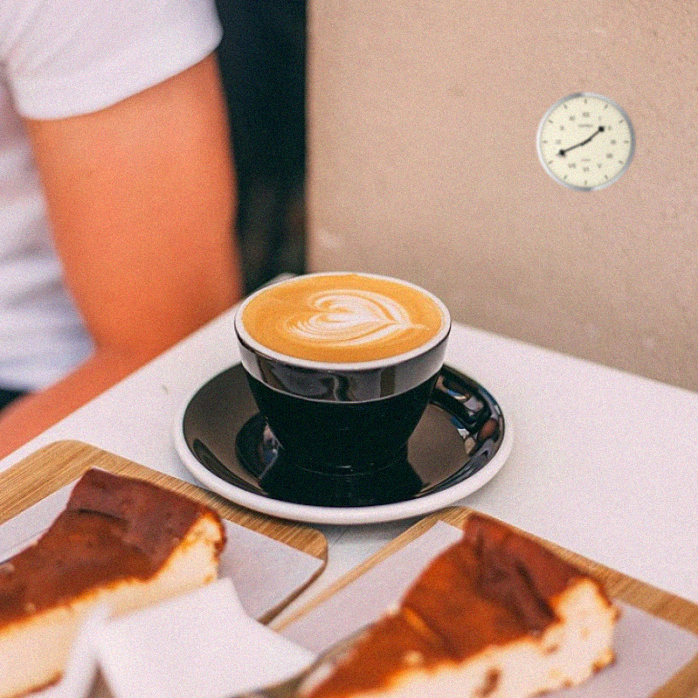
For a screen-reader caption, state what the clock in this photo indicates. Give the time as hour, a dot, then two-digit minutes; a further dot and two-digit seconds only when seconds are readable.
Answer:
1.41
